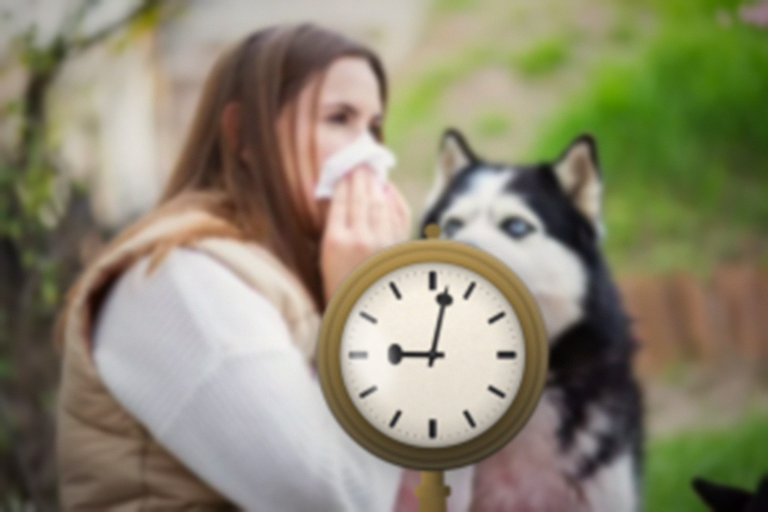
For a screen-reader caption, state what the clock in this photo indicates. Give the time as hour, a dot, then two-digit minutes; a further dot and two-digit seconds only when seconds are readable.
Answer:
9.02
